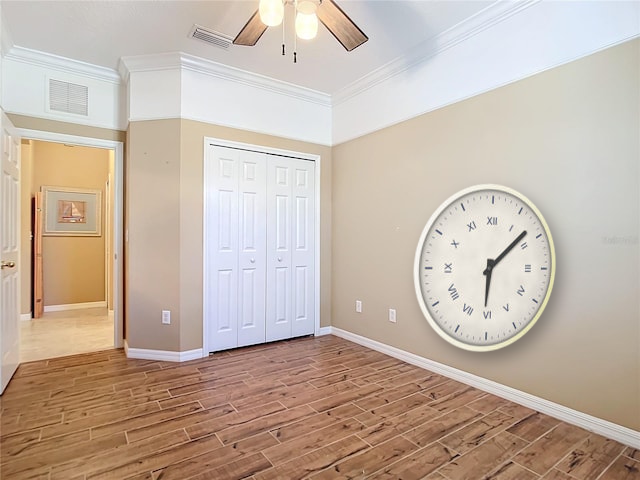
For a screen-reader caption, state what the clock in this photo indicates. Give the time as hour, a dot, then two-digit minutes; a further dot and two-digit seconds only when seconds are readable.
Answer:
6.08
